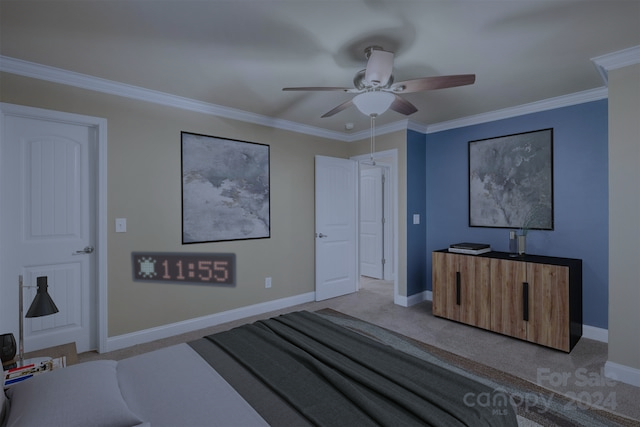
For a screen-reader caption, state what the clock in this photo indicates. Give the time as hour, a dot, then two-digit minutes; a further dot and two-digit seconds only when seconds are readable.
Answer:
11.55
